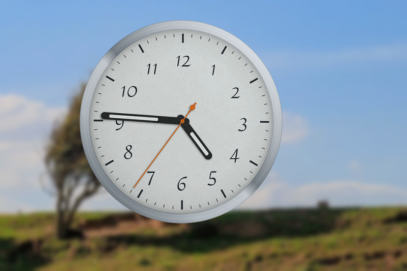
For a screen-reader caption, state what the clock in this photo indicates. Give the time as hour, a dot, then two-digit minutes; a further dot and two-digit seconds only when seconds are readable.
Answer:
4.45.36
